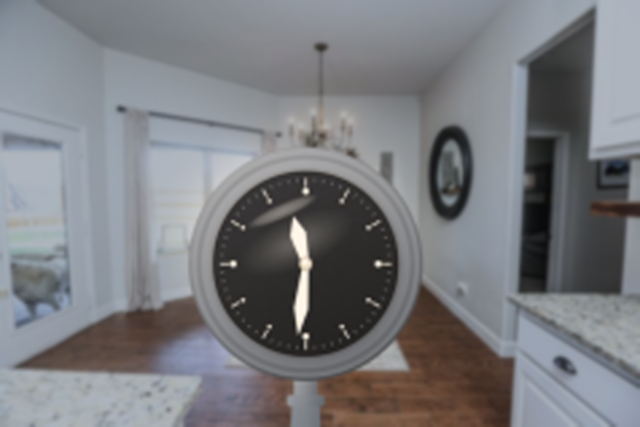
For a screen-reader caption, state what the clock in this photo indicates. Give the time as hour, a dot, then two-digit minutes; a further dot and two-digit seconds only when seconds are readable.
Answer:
11.31
